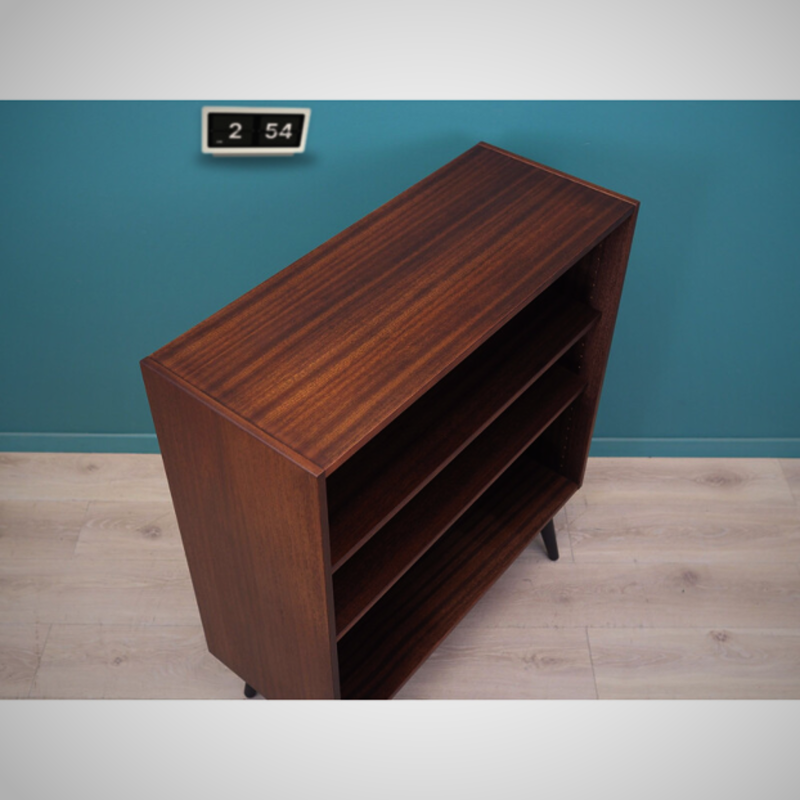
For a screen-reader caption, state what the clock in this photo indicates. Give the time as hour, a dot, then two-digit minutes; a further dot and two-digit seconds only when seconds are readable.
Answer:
2.54
